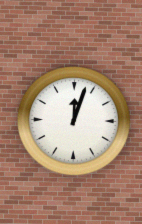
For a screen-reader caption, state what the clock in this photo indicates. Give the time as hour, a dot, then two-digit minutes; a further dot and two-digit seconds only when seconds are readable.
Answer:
12.03
